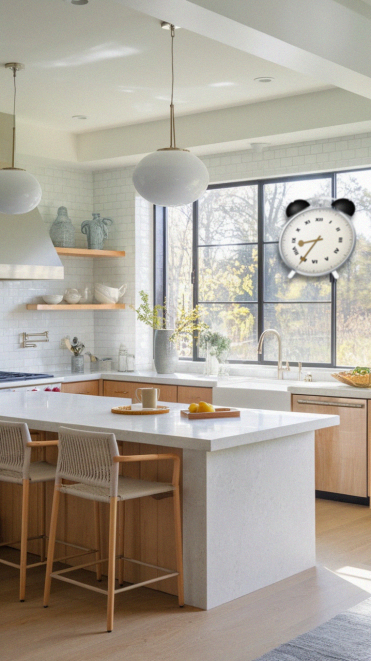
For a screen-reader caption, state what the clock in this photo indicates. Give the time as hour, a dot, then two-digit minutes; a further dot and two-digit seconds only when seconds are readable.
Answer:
8.35
